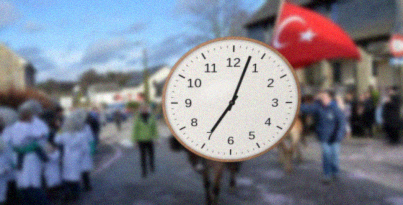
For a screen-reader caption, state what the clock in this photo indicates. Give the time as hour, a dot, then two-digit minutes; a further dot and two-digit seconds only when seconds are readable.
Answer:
7.03
